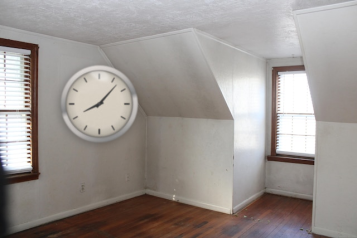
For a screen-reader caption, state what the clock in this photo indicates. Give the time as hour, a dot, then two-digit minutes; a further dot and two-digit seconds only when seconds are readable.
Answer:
8.07
